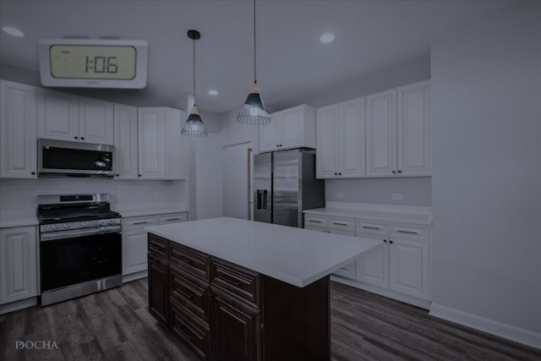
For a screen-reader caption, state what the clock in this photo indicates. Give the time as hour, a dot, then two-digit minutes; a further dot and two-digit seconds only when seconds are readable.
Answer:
1.06
